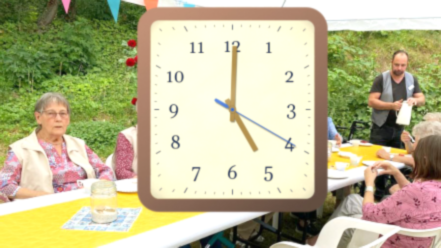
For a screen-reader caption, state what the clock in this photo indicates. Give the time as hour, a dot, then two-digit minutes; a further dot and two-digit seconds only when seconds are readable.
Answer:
5.00.20
